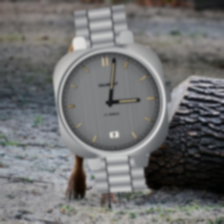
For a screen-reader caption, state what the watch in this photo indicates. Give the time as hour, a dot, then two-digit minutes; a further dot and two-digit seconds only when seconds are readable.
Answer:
3.02
